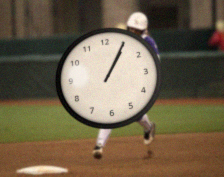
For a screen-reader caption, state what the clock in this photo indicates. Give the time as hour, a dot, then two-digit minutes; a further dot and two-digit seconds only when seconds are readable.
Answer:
1.05
